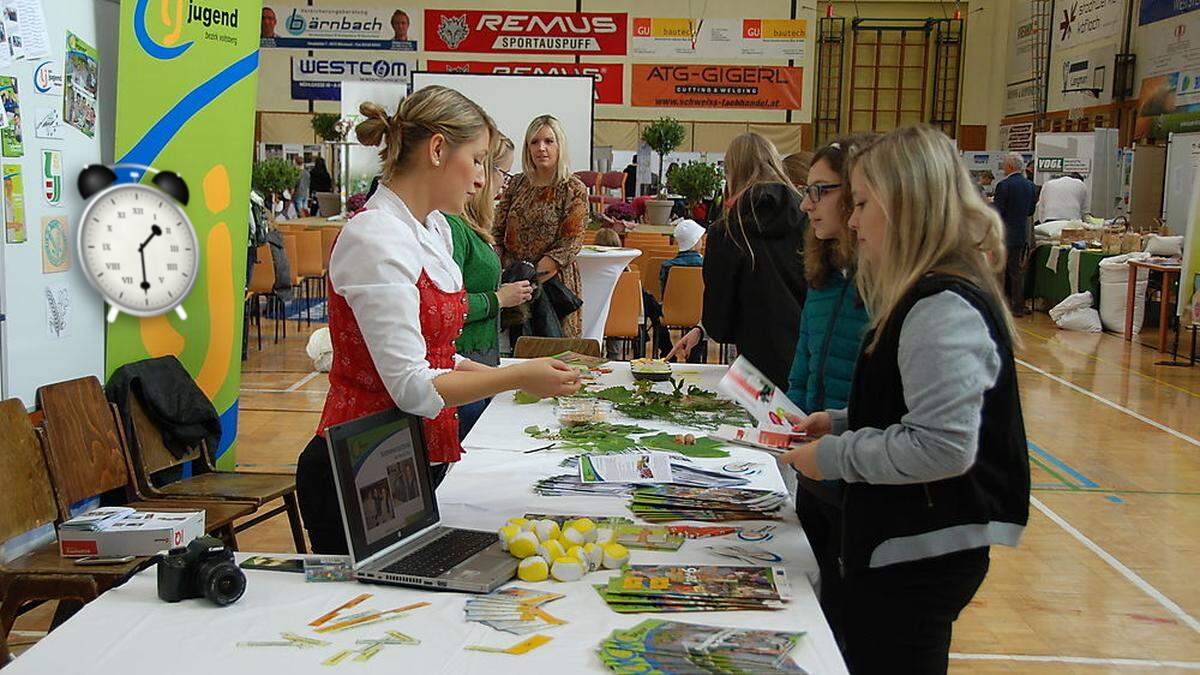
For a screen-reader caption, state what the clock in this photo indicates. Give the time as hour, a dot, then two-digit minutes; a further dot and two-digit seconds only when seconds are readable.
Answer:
1.30
